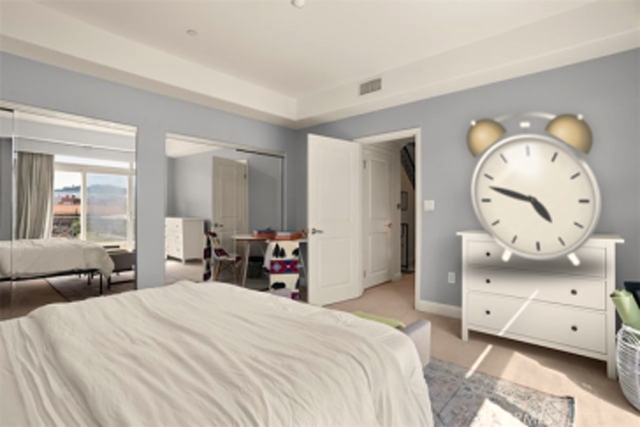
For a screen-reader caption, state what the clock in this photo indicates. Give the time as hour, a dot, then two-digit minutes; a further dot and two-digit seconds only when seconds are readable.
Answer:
4.48
